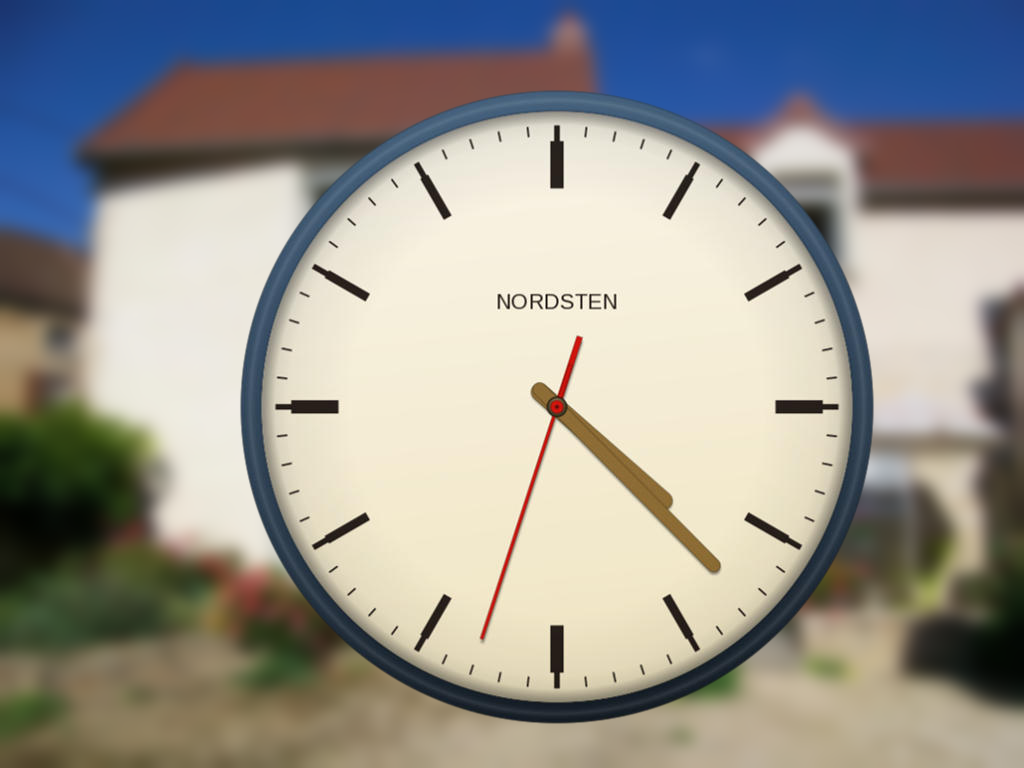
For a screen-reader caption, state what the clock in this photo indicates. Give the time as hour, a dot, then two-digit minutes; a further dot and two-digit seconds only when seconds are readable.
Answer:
4.22.33
